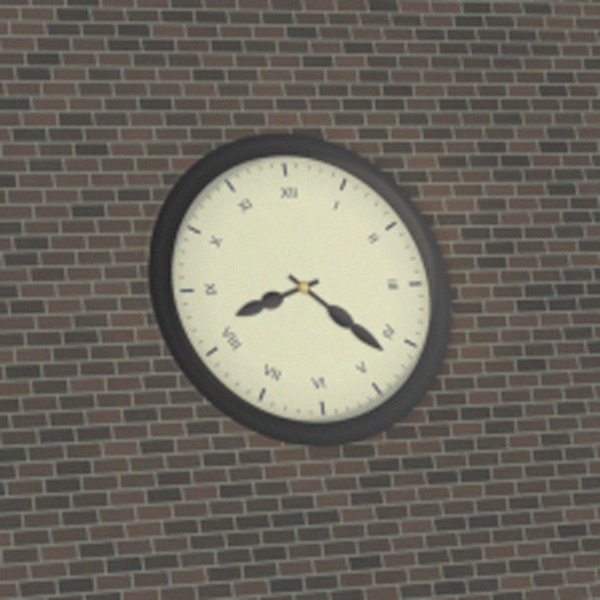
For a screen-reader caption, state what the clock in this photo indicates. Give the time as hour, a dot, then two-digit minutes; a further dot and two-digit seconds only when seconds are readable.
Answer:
8.22
